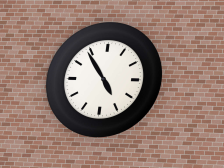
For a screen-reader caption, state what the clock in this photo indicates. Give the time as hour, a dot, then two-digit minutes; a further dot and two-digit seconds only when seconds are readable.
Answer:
4.54
